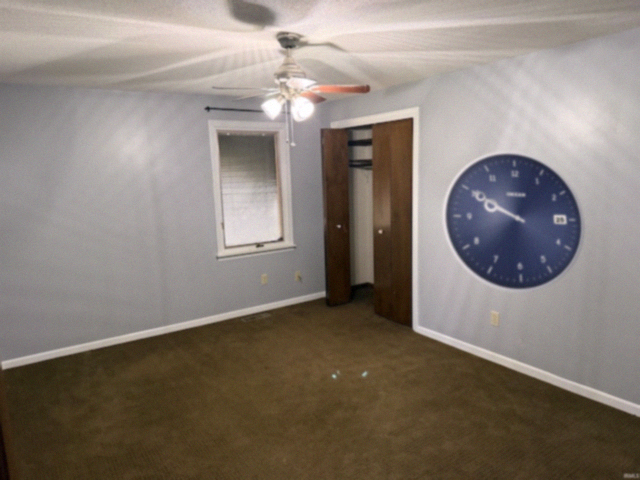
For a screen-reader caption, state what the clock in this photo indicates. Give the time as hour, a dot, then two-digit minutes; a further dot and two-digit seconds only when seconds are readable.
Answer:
9.50
